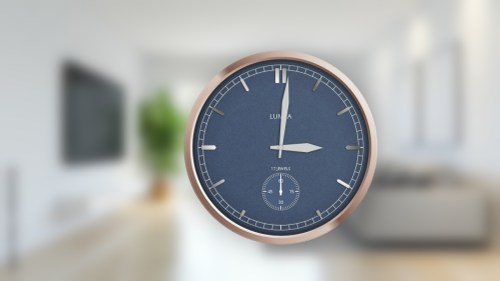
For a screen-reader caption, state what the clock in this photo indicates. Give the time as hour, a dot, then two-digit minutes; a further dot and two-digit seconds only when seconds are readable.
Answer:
3.01
